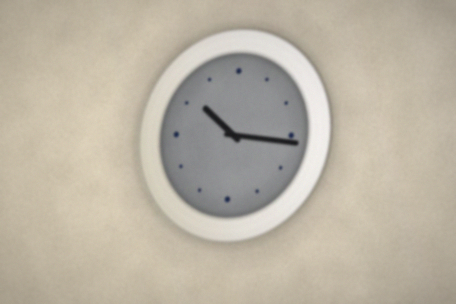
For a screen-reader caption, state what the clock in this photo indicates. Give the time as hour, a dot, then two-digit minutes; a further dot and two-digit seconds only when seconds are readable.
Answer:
10.16
